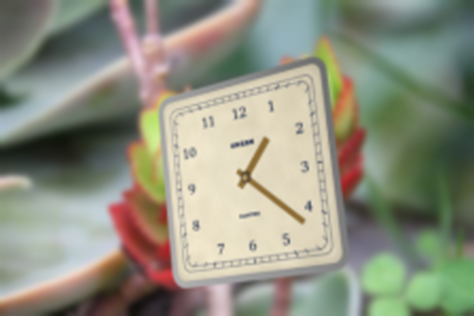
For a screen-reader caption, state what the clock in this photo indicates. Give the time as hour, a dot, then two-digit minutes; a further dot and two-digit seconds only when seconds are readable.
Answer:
1.22
